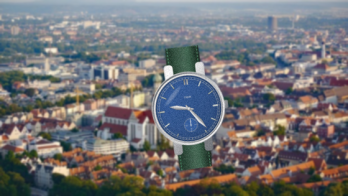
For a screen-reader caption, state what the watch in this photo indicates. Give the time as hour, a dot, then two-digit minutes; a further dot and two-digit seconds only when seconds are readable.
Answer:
9.24
